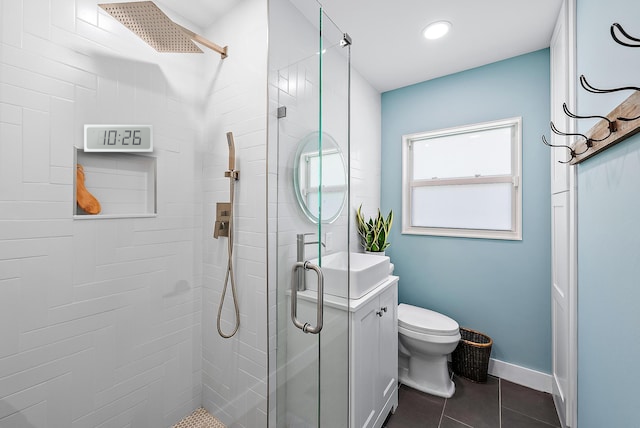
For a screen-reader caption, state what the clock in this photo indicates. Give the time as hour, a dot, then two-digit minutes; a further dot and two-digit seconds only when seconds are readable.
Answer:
10.26
